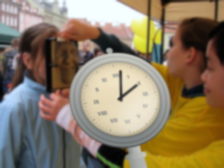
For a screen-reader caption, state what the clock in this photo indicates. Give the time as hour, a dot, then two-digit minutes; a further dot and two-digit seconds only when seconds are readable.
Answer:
2.02
